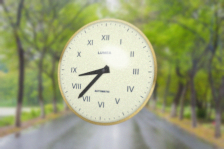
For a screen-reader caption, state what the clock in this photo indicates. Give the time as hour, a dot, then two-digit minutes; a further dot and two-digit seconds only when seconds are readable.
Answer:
8.37
